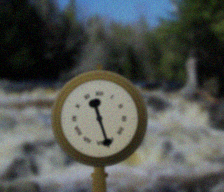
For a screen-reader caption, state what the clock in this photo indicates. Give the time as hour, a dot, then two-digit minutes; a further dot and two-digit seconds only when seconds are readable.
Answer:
11.27
